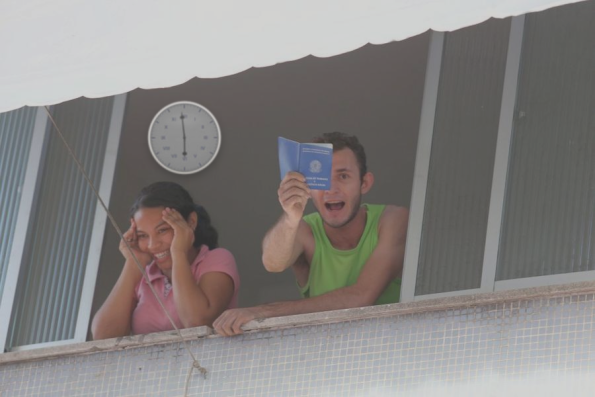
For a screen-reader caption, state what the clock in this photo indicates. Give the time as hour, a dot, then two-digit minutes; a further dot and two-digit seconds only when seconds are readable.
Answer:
5.59
